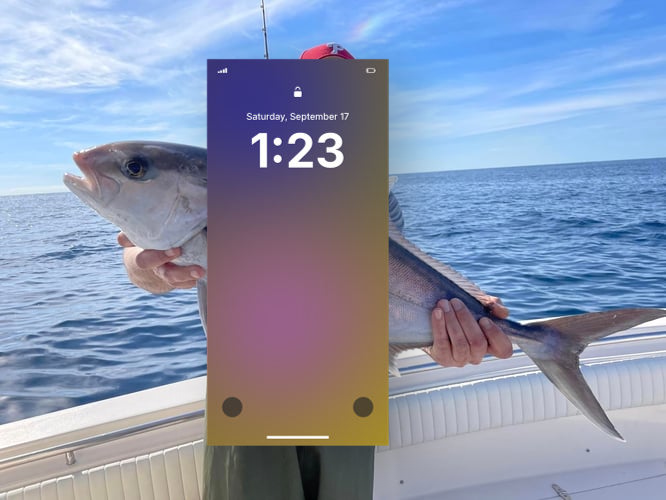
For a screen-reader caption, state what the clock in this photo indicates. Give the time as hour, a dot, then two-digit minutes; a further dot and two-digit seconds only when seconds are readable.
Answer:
1.23
